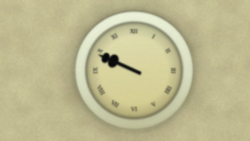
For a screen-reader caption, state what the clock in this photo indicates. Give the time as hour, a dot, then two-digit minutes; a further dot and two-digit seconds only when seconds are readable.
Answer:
9.49
